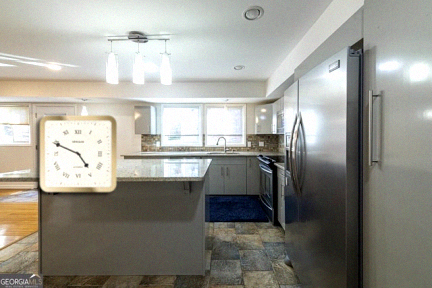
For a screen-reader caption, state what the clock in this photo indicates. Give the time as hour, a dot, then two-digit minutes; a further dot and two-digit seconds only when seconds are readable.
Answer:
4.49
